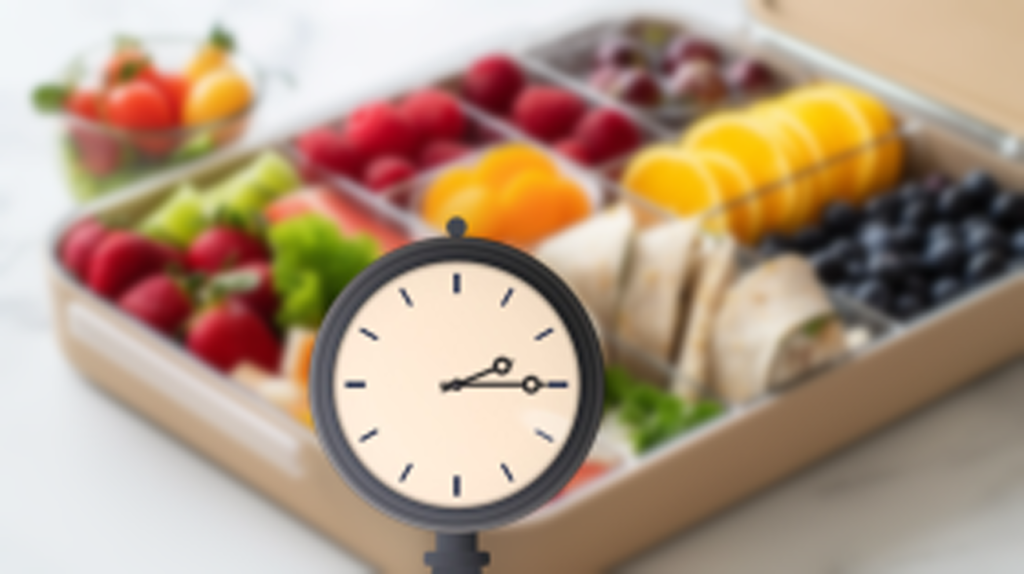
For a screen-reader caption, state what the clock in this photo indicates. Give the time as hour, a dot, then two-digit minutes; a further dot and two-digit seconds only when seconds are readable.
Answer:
2.15
